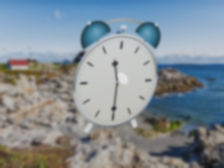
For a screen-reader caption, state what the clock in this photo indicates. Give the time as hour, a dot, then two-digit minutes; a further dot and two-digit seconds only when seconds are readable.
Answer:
11.30
